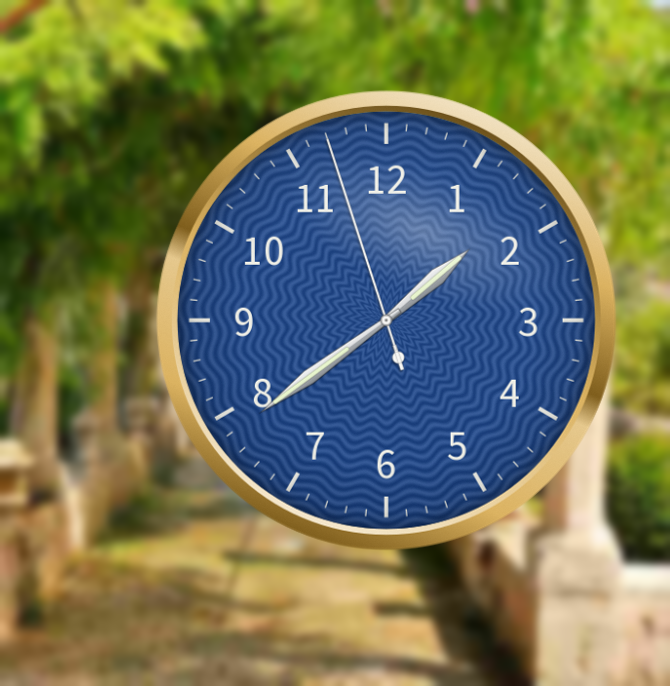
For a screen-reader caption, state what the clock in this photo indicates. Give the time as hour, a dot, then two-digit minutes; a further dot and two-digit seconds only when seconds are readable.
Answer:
1.38.57
